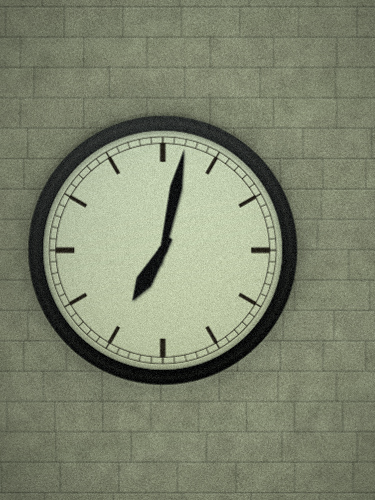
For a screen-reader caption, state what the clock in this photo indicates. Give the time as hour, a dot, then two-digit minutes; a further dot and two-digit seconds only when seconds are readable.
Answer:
7.02
